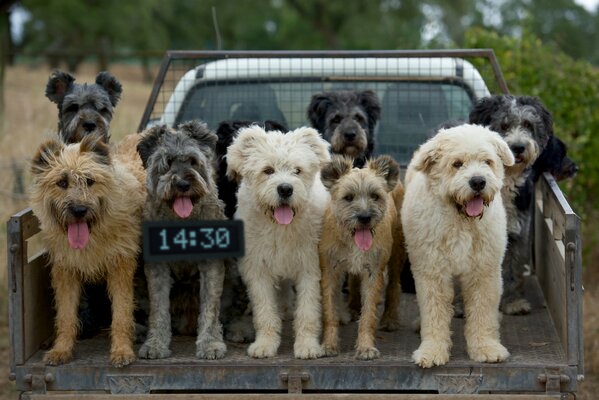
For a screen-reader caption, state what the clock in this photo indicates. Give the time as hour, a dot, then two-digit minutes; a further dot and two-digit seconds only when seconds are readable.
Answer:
14.30
